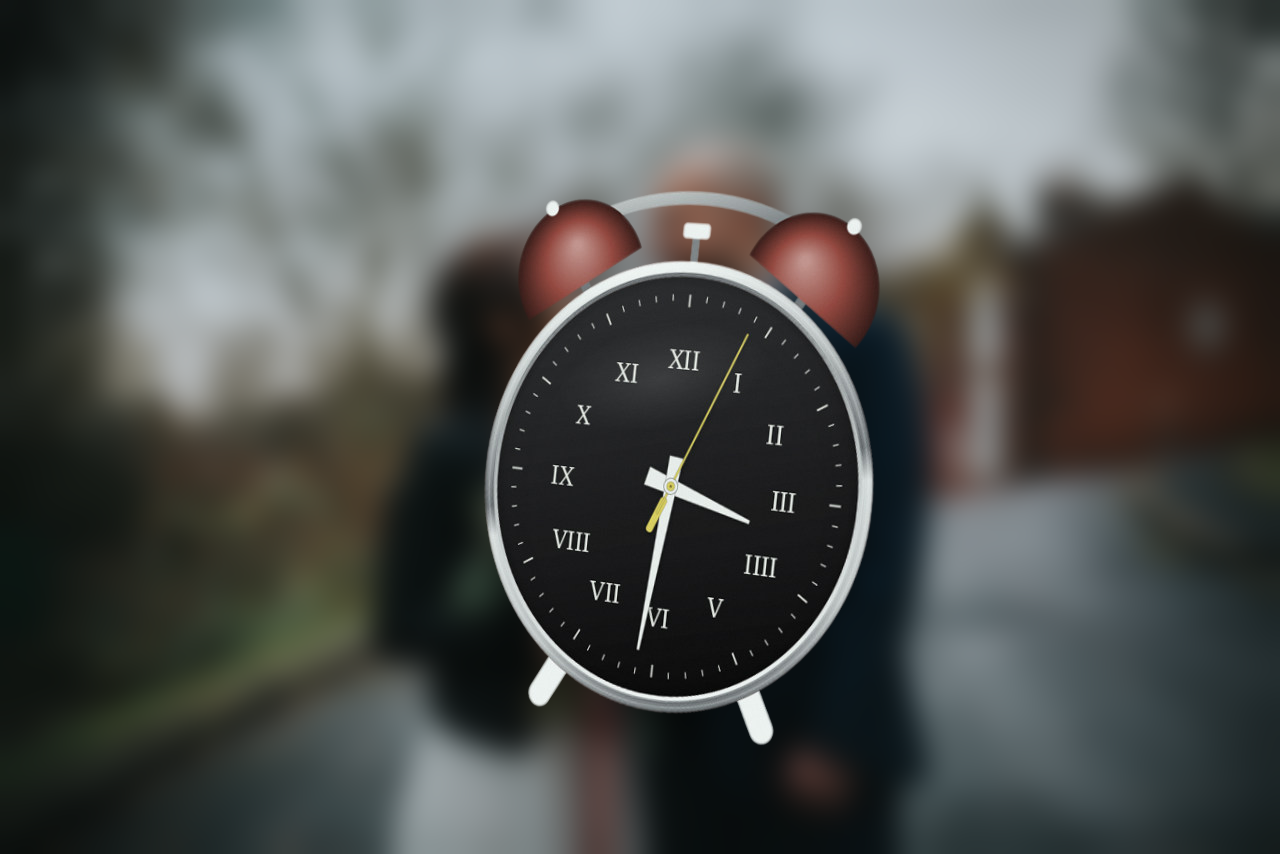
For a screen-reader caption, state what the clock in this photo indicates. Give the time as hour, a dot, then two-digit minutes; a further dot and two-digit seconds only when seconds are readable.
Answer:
3.31.04
